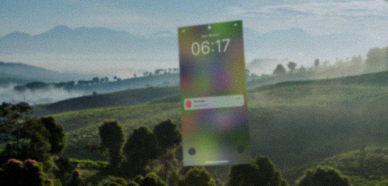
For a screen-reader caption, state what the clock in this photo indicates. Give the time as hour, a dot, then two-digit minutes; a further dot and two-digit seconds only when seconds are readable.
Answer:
6.17
